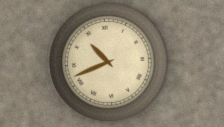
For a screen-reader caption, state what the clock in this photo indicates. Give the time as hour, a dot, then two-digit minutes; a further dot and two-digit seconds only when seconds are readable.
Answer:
10.42
